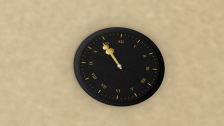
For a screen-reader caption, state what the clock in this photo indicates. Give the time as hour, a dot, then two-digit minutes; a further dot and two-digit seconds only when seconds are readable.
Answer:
10.54
